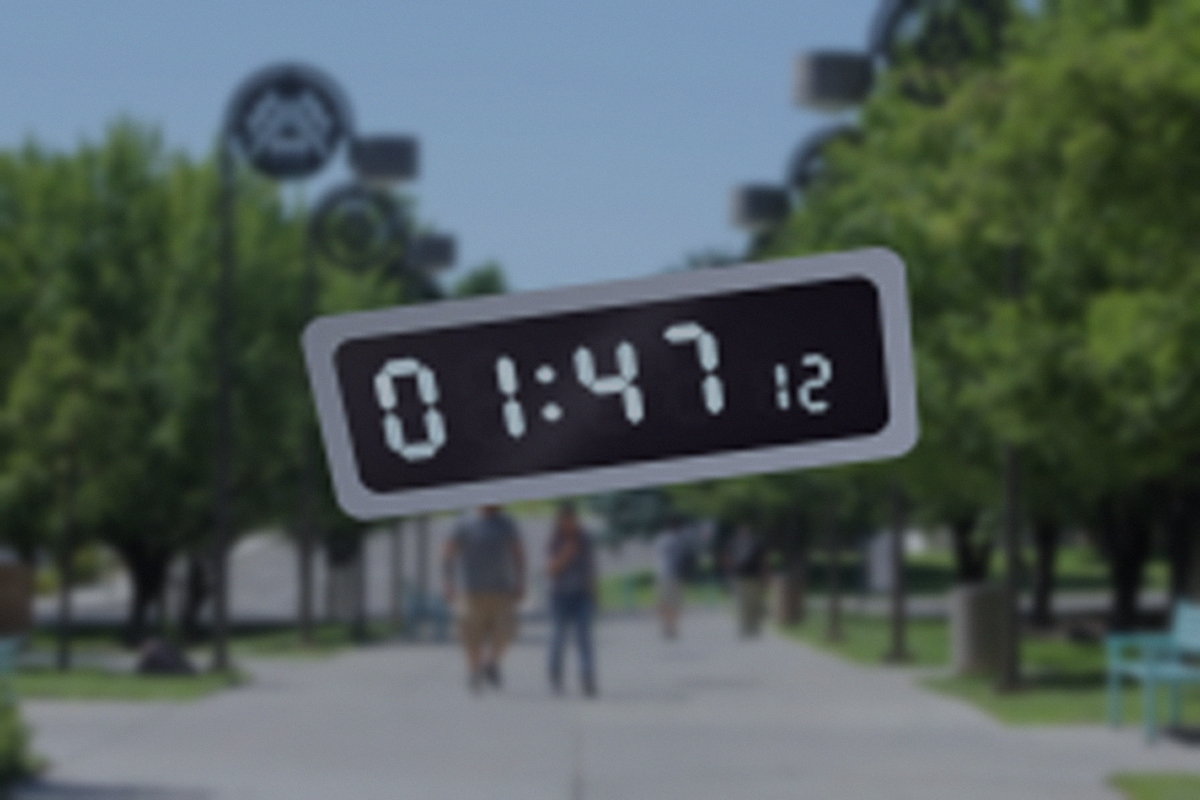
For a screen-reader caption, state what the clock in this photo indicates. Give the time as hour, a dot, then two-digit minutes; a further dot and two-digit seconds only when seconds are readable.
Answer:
1.47.12
